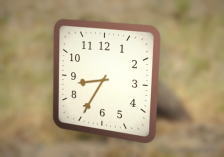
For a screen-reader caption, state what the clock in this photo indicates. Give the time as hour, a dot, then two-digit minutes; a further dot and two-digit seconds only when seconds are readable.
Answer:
8.35
